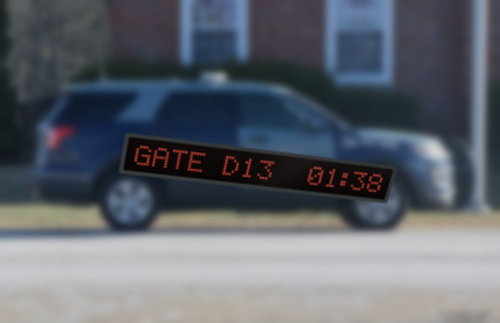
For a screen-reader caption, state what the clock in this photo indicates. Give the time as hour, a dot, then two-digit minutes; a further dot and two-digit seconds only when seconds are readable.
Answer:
1.38
